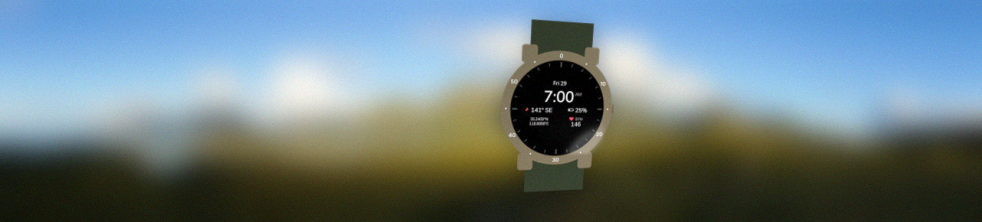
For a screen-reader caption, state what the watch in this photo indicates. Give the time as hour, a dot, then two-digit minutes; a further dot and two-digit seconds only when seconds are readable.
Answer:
7.00
